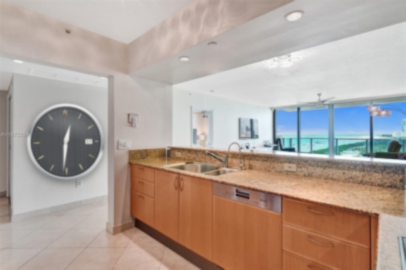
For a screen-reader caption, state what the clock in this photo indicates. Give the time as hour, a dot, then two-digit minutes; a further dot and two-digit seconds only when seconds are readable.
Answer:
12.31
